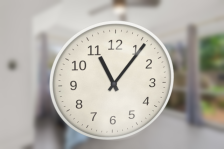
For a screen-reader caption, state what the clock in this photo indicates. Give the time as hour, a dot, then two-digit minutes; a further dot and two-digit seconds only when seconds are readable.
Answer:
11.06
